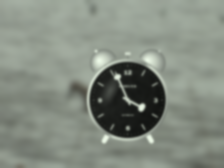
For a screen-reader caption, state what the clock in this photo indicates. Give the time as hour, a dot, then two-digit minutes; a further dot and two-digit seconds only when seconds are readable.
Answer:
3.56
